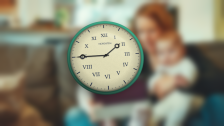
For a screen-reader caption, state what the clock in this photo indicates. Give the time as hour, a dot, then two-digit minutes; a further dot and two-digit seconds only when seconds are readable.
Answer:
1.45
